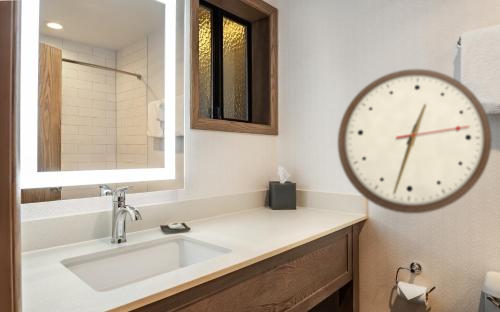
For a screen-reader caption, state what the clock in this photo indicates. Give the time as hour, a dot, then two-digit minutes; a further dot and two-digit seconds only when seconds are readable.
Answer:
12.32.13
